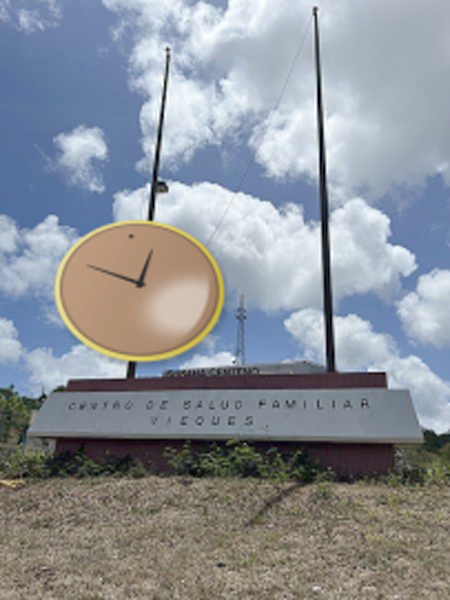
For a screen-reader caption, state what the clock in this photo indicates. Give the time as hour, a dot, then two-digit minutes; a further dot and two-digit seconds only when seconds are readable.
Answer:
12.50
